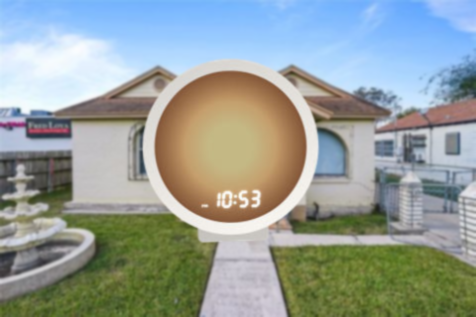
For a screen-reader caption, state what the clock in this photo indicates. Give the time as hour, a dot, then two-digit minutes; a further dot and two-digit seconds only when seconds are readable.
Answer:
10.53
